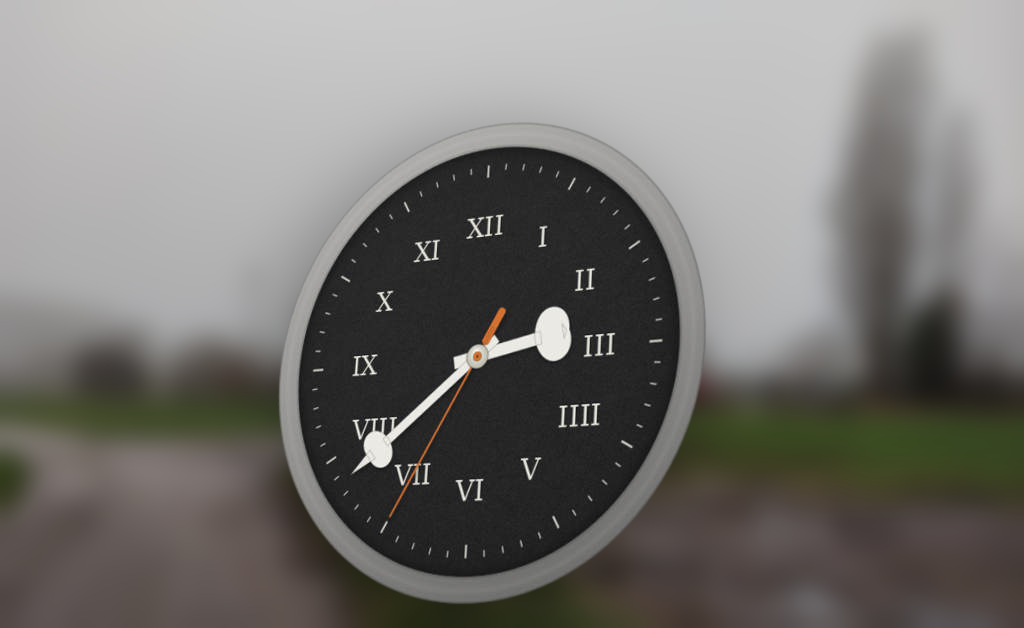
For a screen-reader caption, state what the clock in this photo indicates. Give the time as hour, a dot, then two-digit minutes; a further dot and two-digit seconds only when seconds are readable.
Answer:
2.38.35
